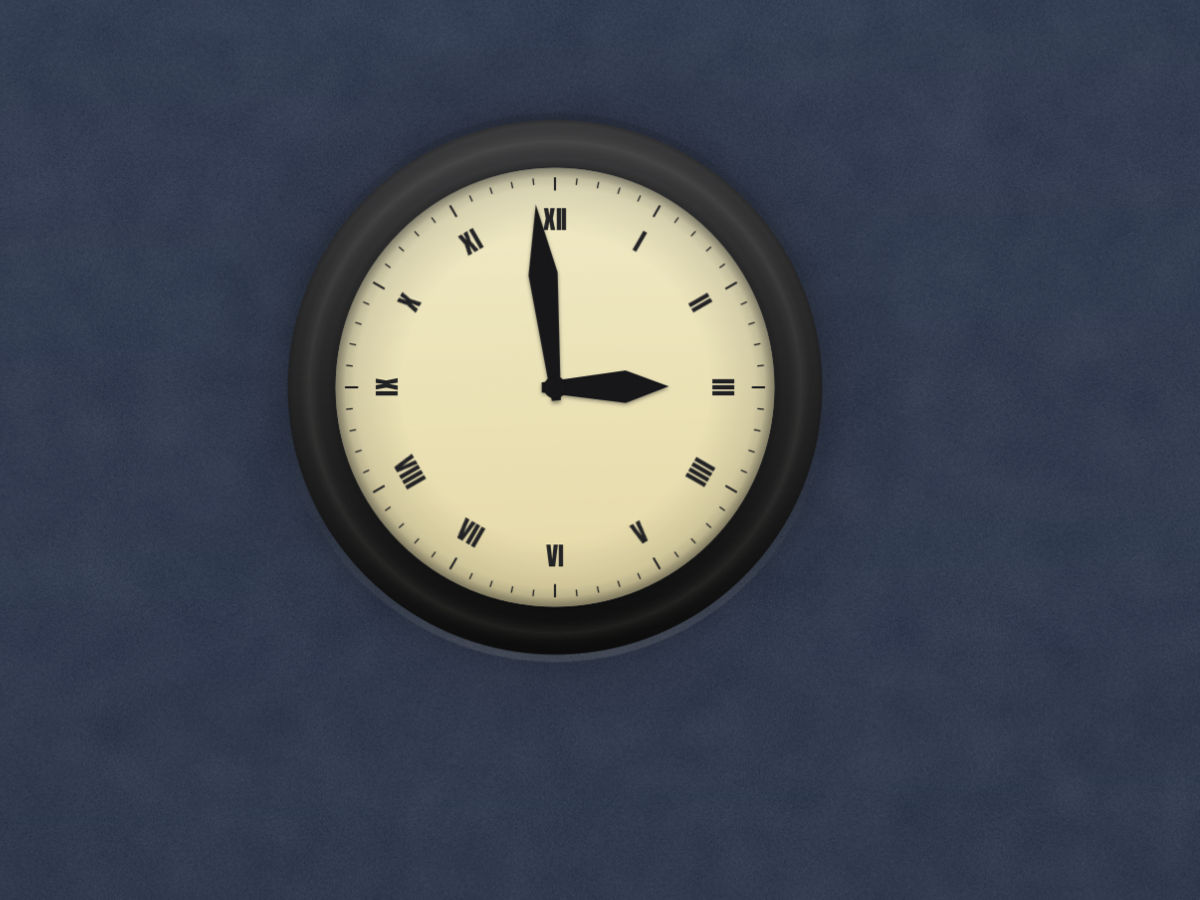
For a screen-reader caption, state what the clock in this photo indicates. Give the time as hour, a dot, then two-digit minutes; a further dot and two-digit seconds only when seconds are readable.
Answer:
2.59
